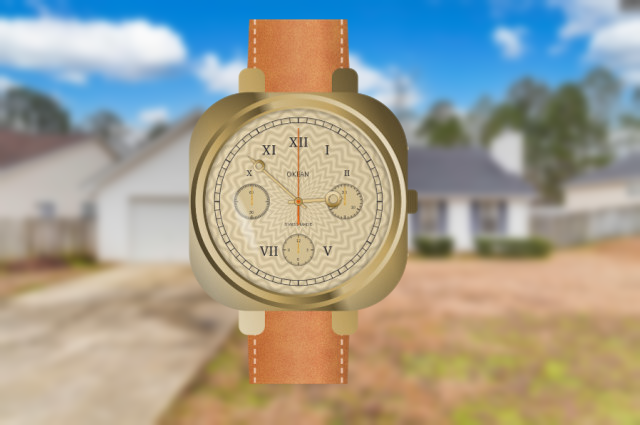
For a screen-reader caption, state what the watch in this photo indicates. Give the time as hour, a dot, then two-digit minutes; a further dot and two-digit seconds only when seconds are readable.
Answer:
2.52
